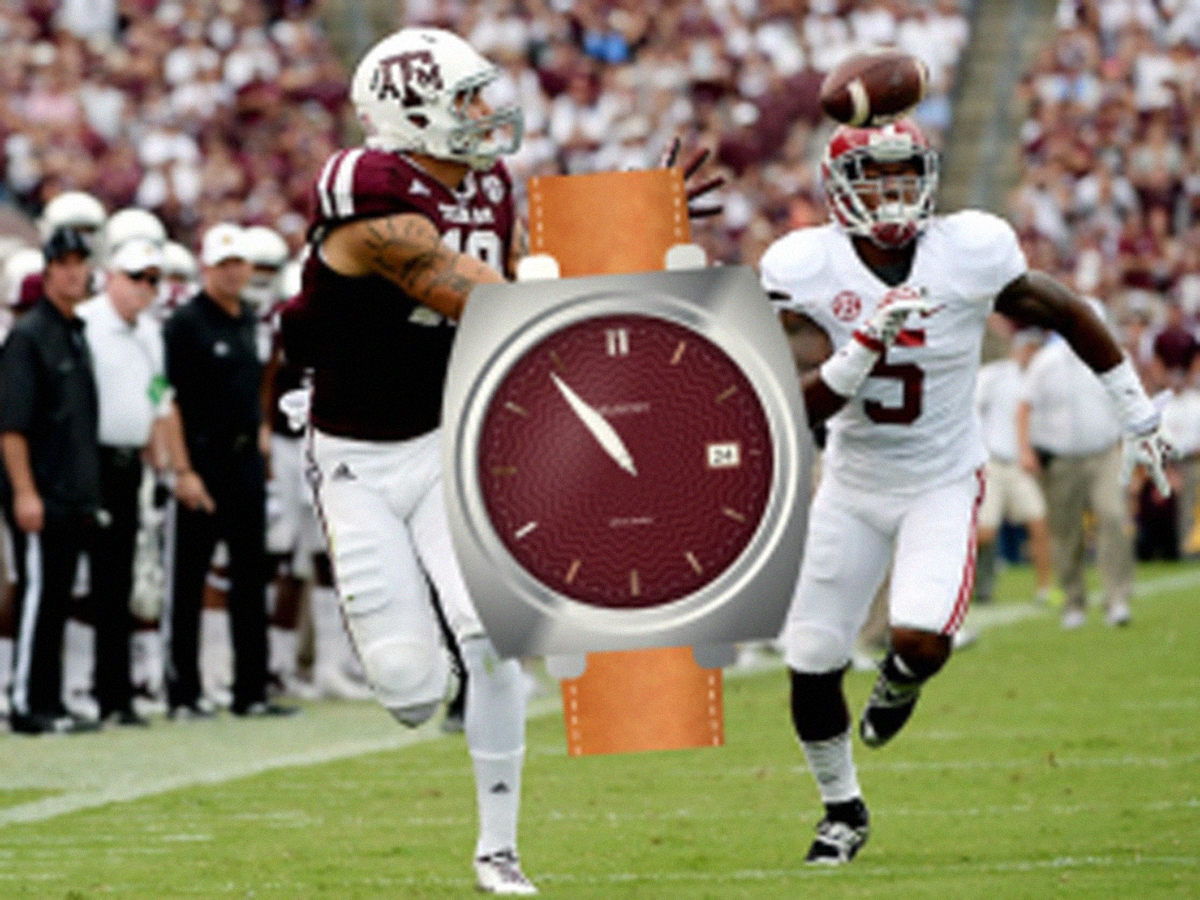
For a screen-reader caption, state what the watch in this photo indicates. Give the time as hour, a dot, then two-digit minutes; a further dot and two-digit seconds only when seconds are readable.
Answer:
10.54
